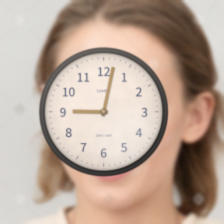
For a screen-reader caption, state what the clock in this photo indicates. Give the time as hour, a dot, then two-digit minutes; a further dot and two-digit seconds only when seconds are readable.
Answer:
9.02
